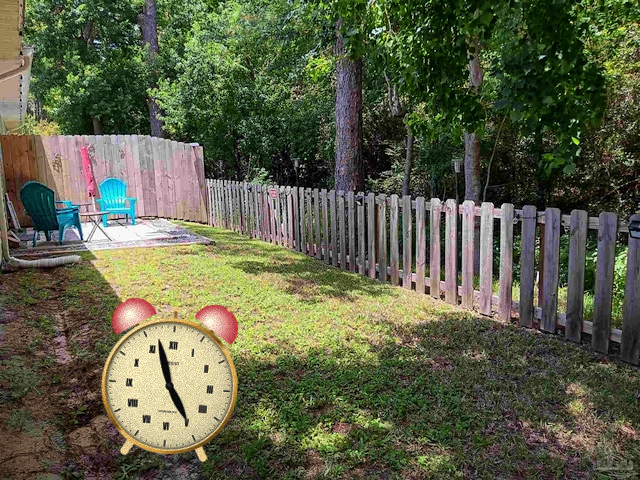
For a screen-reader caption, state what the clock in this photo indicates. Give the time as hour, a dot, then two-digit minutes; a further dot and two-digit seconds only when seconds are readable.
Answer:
4.57
